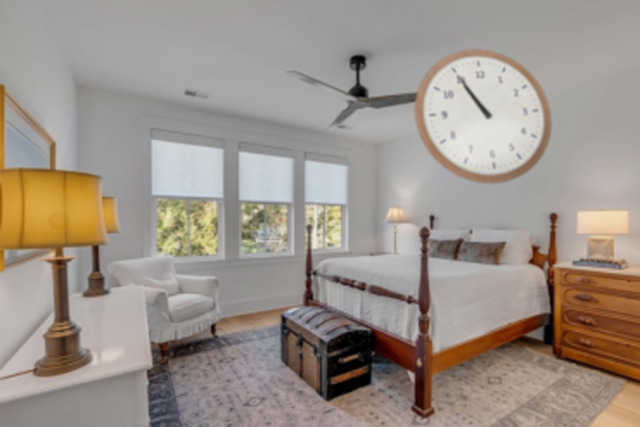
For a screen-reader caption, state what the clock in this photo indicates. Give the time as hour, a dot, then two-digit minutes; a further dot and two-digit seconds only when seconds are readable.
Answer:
10.55
